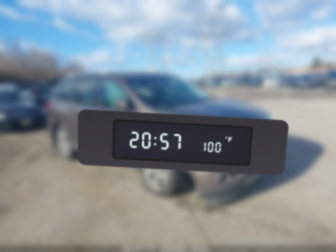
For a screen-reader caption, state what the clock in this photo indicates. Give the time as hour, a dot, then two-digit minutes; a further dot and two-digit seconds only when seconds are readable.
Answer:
20.57
